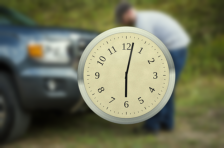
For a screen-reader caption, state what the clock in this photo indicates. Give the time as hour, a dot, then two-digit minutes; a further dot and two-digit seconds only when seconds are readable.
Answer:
6.02
